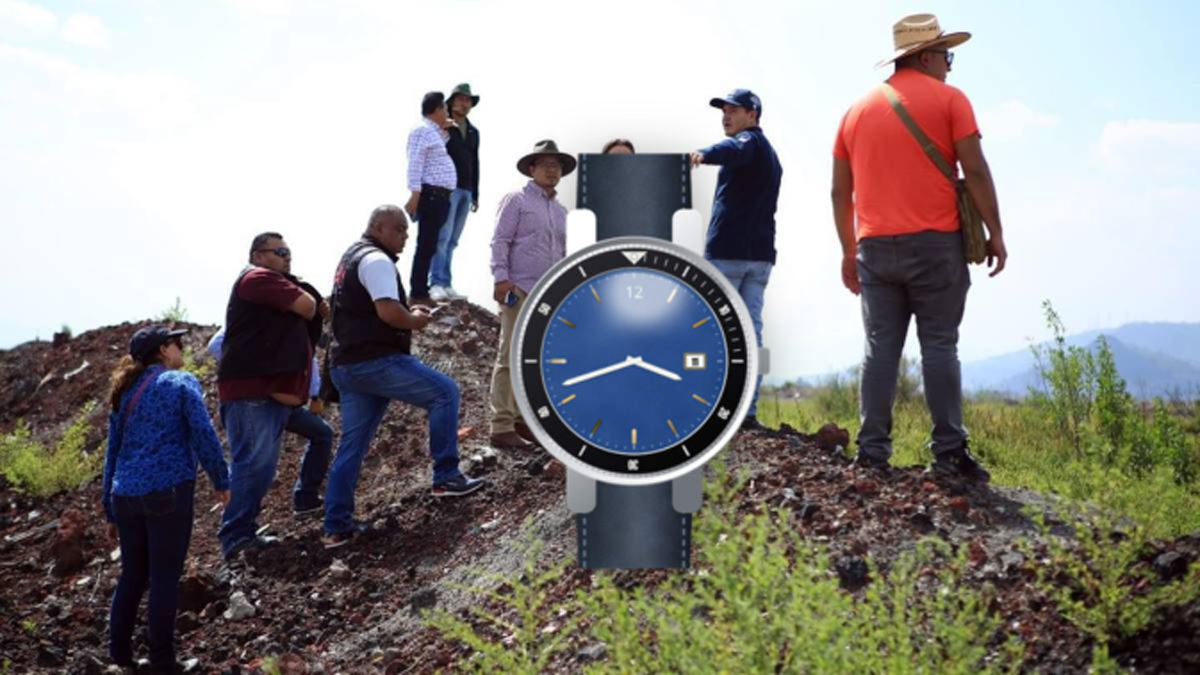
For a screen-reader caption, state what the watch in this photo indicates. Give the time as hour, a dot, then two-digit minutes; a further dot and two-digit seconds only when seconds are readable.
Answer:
3.42
